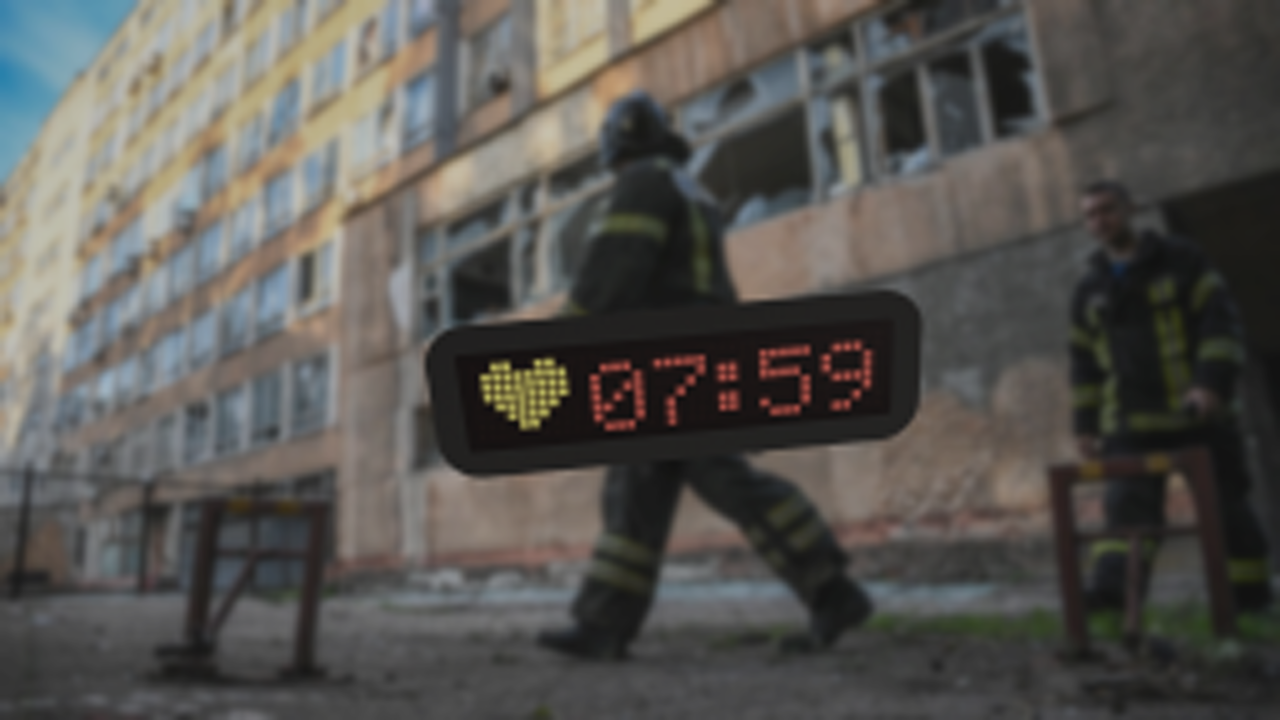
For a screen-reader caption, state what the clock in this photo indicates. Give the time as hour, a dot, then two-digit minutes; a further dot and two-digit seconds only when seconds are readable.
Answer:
7.59
